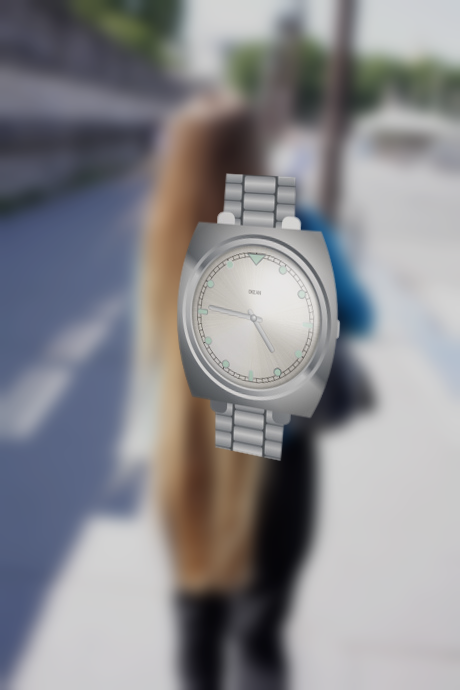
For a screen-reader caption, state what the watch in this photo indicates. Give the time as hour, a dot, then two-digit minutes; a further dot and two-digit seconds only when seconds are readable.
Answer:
4.46
